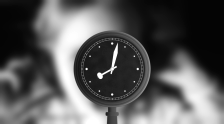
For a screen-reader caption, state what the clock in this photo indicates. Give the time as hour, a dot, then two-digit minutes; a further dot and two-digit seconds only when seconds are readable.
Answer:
8.02
